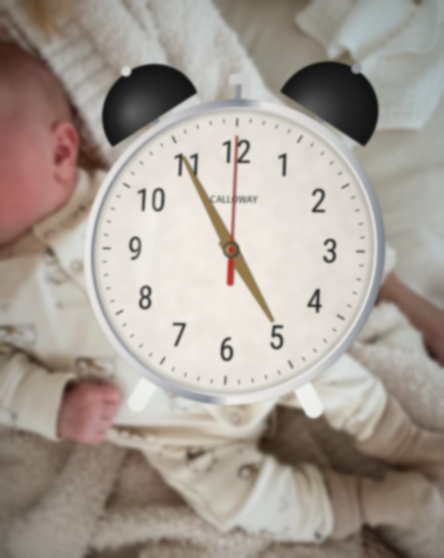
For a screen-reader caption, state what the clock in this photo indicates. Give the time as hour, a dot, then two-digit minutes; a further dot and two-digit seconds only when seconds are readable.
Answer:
4.55.00
